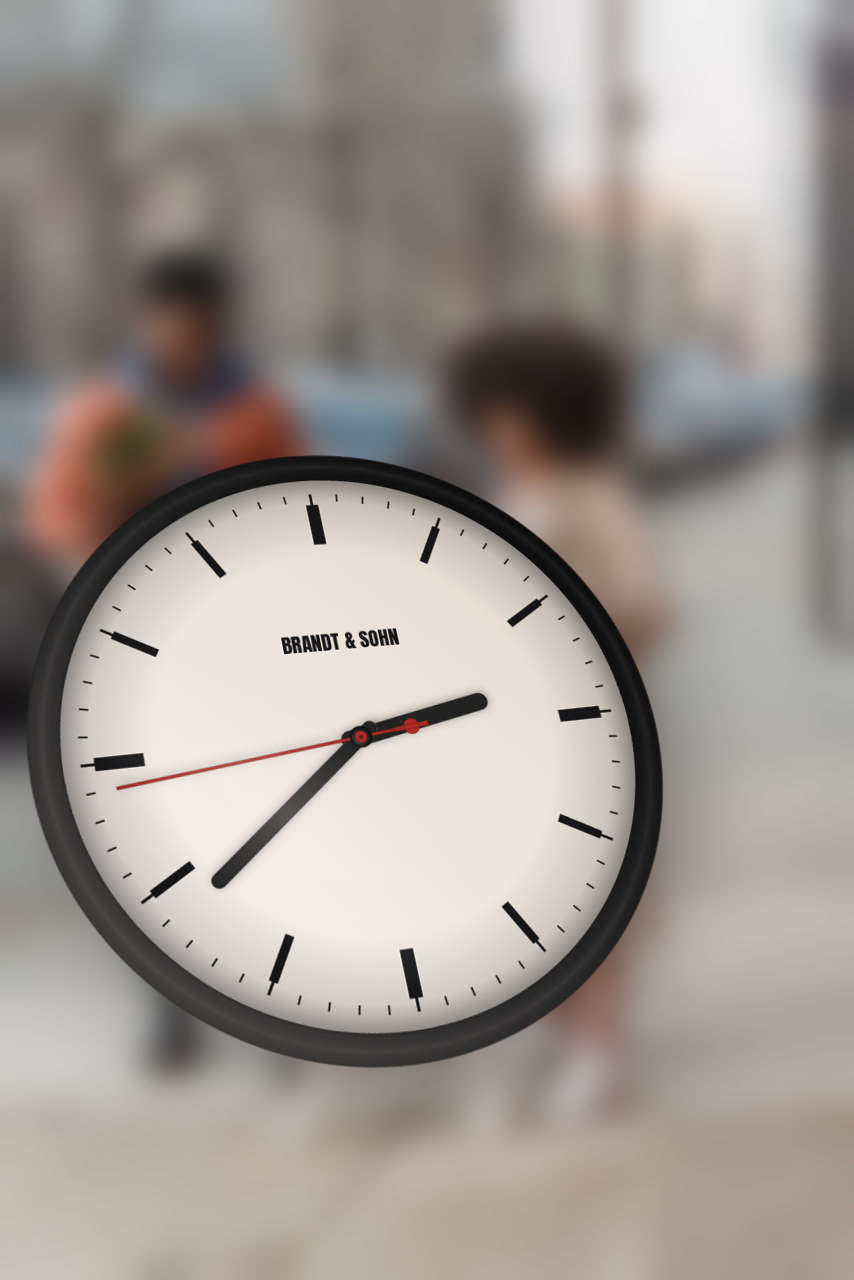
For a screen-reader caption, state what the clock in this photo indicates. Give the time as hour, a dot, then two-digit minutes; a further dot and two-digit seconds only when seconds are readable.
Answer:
2.38.44
